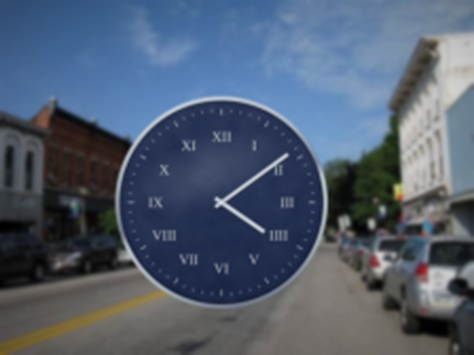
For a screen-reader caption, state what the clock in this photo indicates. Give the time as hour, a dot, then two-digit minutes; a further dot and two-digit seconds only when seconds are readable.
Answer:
4.09
